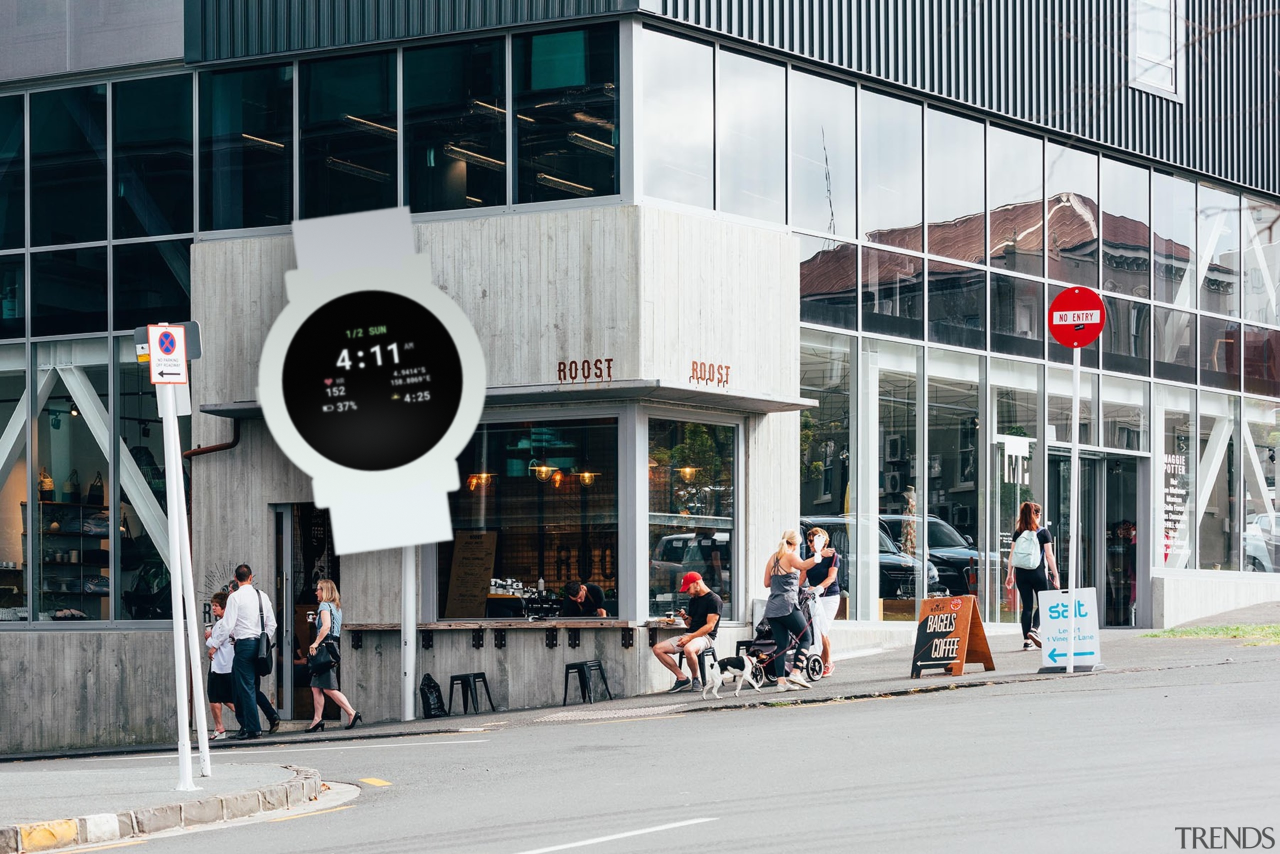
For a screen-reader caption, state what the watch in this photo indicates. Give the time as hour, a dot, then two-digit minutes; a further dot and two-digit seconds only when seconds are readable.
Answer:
4.11
